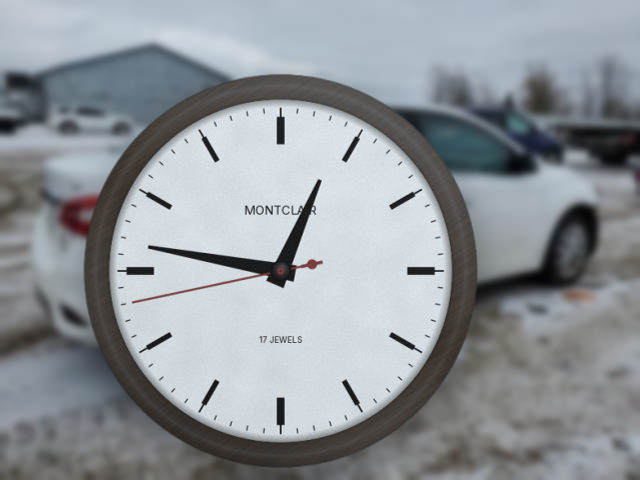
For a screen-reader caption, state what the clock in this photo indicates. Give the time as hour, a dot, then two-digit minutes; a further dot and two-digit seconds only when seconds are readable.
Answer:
12.46.43
